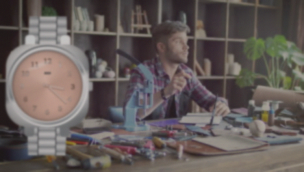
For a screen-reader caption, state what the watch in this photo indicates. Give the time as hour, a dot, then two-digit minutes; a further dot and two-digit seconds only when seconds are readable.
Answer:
3.22
